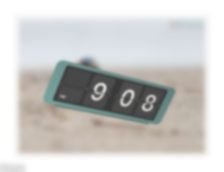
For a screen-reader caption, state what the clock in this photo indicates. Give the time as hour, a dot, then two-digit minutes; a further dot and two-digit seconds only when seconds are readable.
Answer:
9.08
